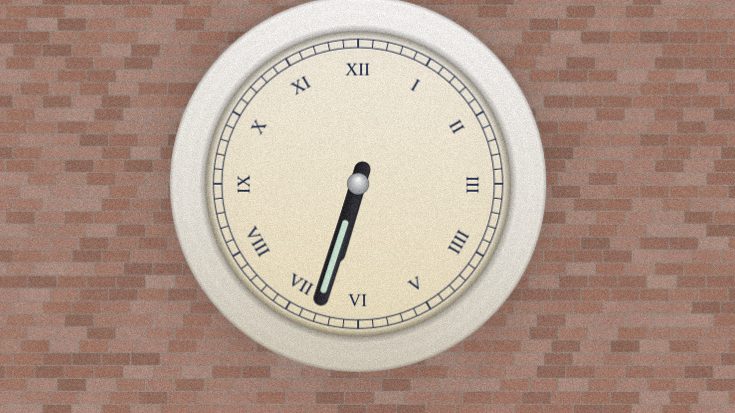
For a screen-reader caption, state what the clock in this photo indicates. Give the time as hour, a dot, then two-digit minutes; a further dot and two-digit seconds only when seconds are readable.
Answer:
6.33
